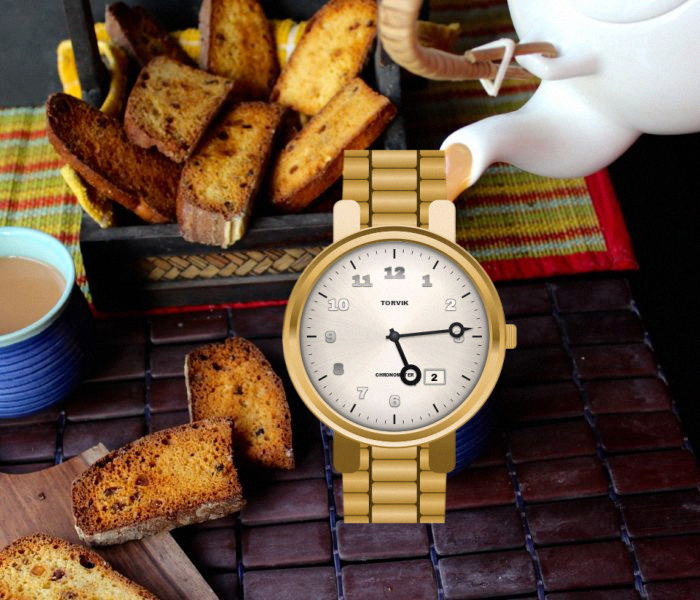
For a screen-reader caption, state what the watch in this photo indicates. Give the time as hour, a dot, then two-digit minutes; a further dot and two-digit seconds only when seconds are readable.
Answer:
5.14
